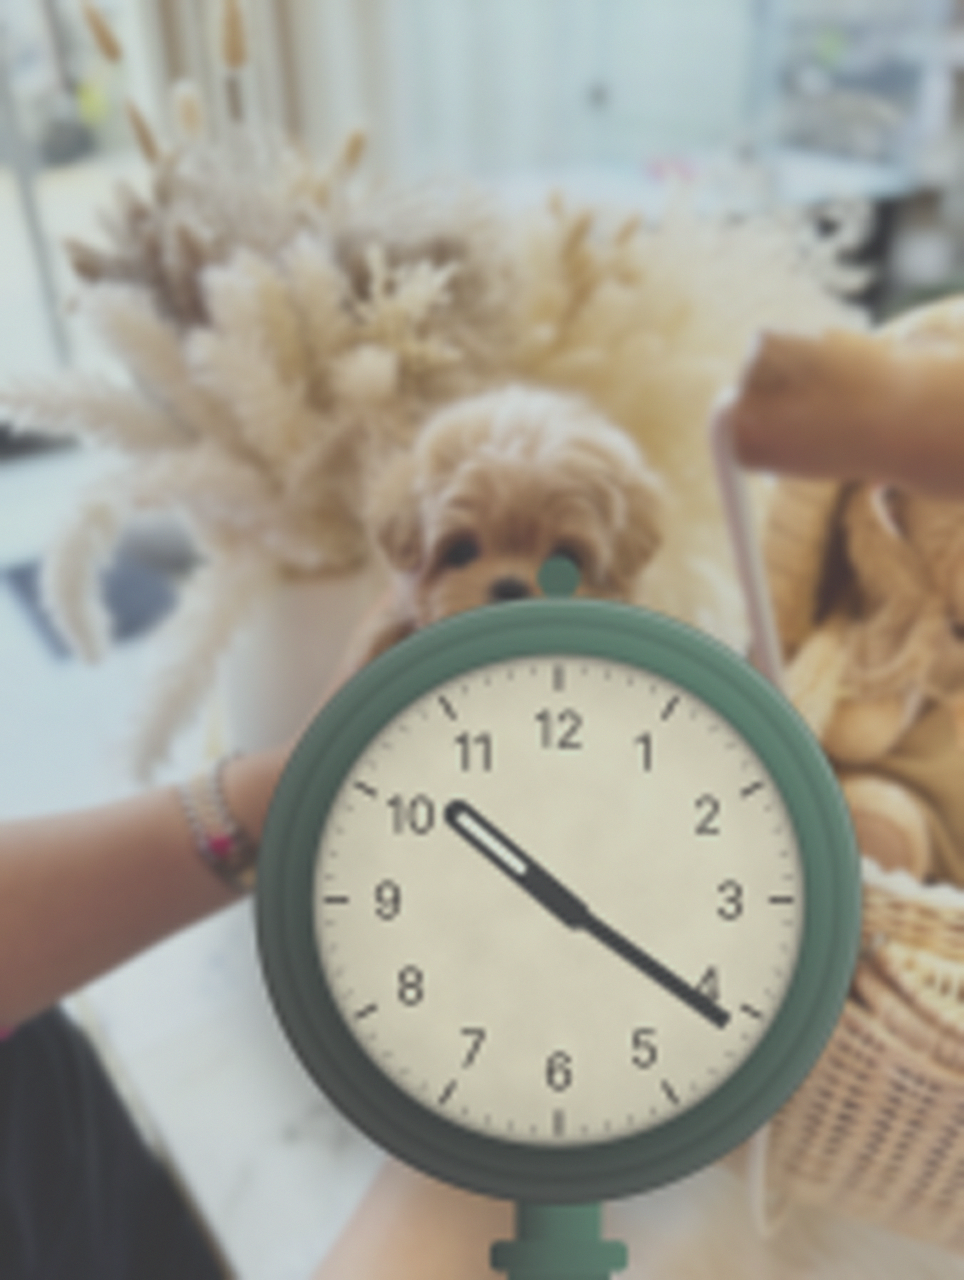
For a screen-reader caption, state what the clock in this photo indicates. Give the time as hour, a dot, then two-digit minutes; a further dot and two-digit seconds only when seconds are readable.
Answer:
10.21
